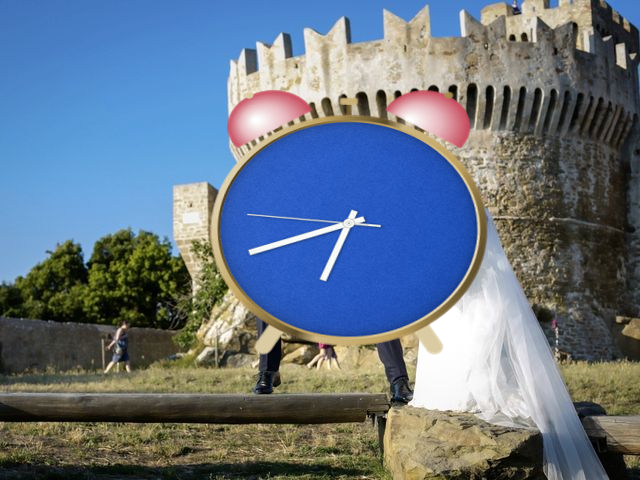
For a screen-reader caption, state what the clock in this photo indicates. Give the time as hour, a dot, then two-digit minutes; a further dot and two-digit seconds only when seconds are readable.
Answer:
6.41.46
